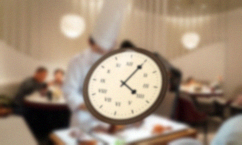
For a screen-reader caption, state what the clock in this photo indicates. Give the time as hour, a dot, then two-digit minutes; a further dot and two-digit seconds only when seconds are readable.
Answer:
4.05
